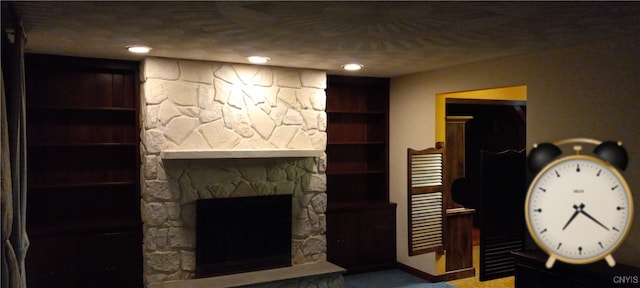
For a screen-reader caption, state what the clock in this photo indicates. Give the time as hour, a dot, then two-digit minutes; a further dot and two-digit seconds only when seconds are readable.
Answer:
7.21
